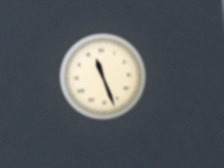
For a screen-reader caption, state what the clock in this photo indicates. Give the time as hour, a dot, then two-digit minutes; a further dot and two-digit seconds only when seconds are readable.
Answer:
11.27
